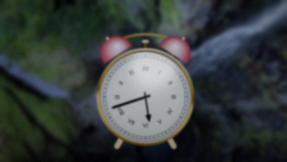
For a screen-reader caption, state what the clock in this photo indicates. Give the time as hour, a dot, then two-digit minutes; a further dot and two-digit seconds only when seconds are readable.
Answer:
5.42
